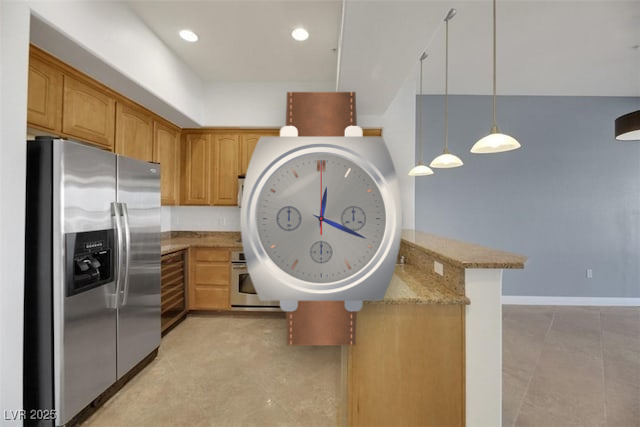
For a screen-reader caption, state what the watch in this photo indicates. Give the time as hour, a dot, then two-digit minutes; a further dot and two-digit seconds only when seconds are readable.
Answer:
12.19
